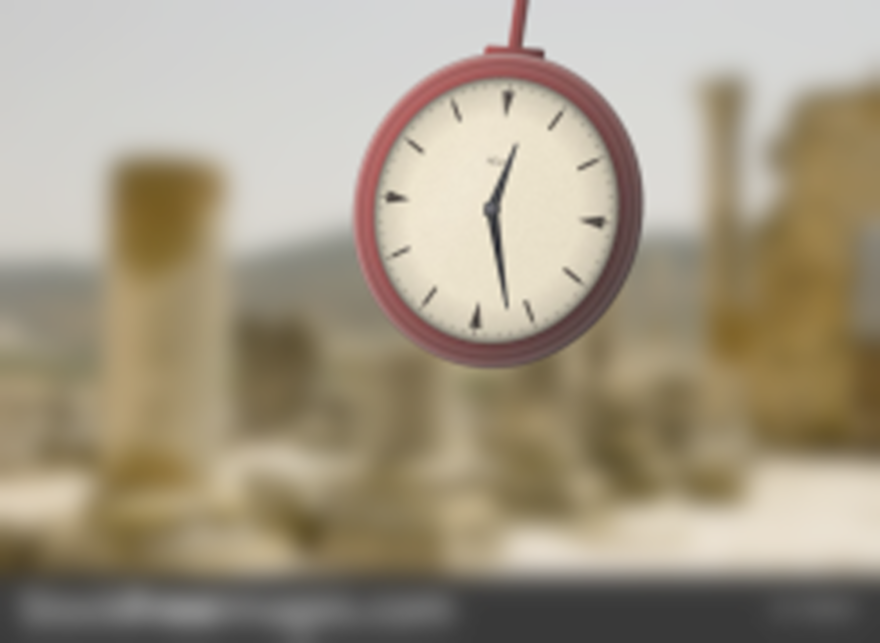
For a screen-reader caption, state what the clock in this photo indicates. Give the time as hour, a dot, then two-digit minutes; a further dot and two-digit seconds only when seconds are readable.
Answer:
12.27
